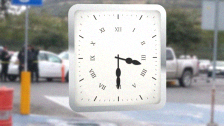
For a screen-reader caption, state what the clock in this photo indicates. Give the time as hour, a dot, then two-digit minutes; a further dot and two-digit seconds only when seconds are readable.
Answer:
3.30
